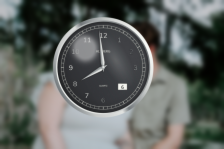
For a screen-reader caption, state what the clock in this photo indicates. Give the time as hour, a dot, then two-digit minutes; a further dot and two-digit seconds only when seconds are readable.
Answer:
7.59
